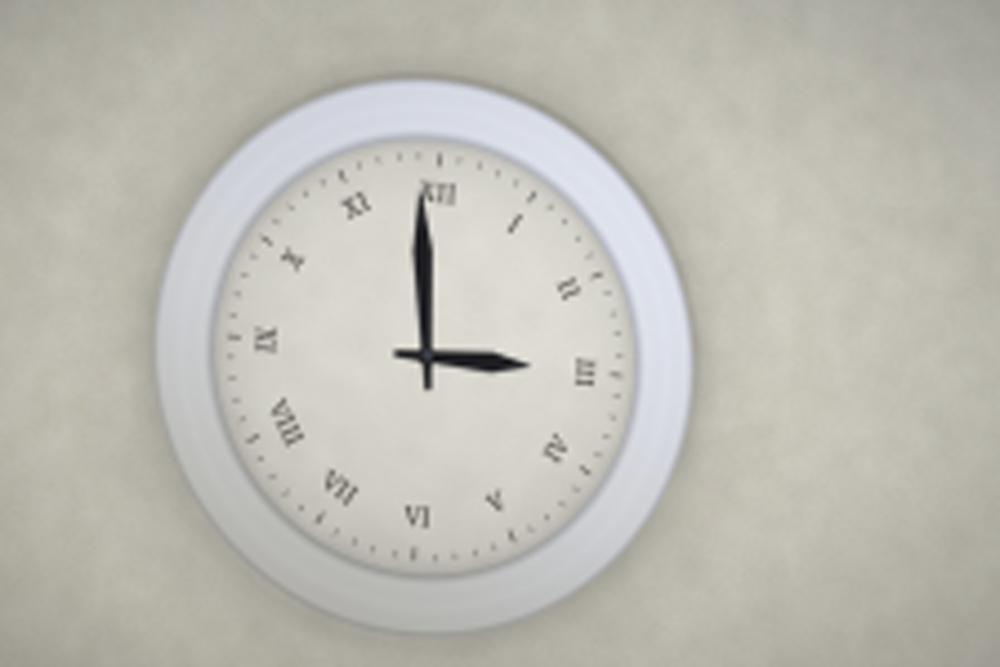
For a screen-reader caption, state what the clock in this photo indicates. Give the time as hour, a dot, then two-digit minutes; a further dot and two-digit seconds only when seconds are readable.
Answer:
2.59
